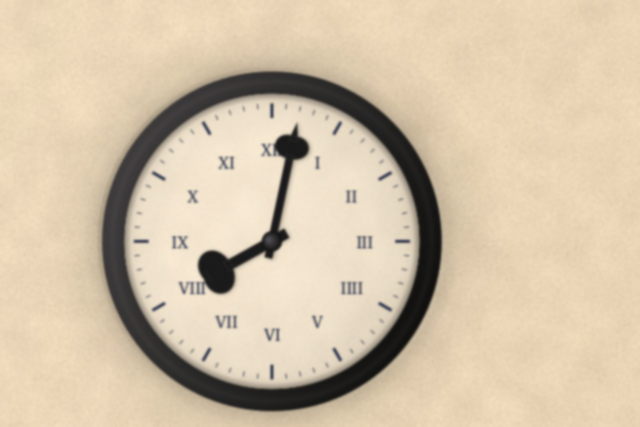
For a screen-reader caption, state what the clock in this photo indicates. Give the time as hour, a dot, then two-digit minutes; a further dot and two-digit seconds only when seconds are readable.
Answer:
8.02
